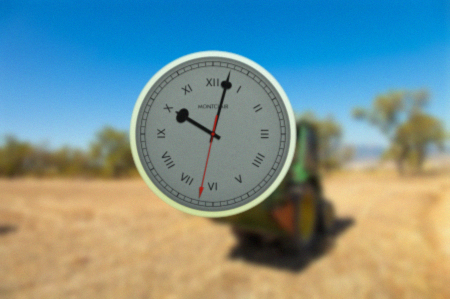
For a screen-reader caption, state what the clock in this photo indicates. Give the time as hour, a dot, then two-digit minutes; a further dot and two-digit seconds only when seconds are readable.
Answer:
10.02.32
